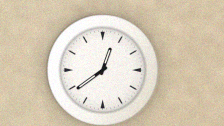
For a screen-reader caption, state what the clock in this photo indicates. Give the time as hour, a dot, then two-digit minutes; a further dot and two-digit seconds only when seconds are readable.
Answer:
12.39
